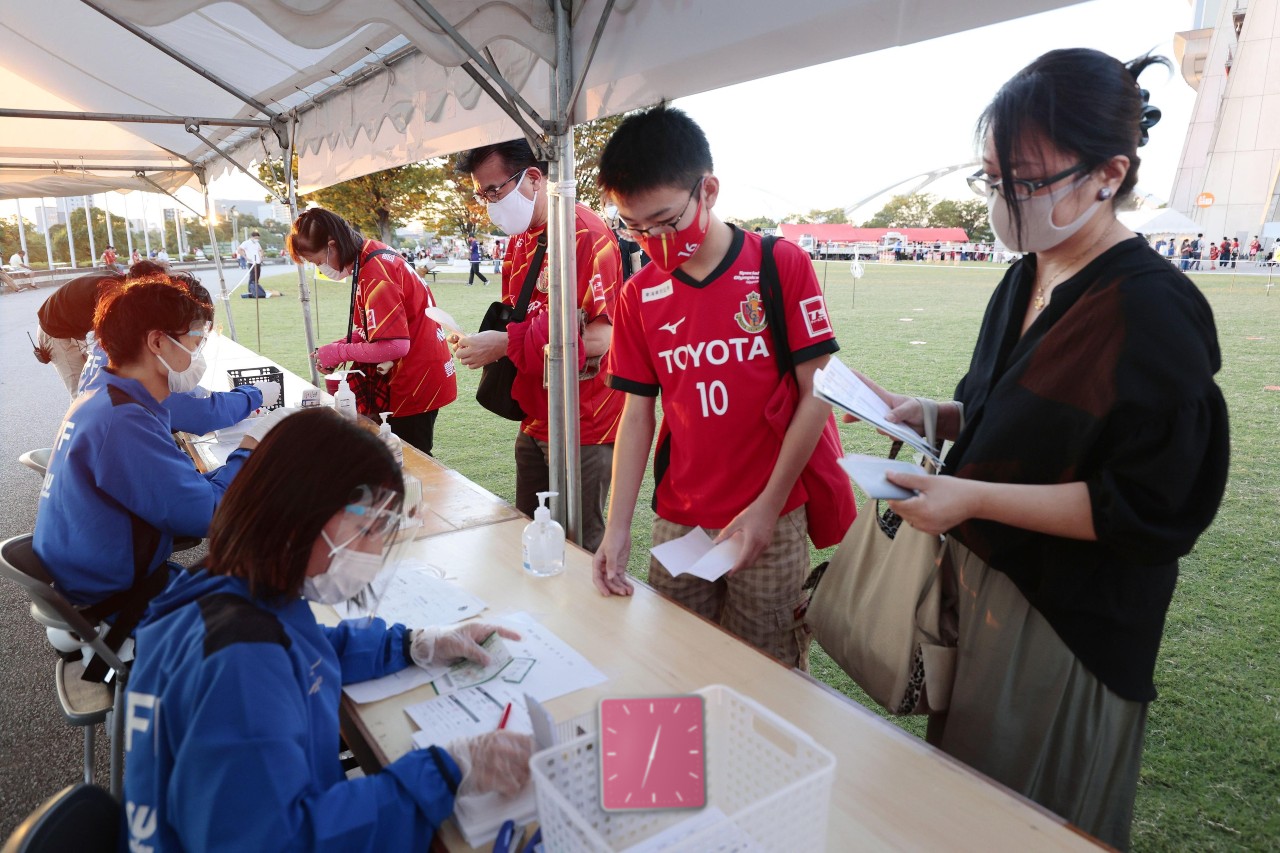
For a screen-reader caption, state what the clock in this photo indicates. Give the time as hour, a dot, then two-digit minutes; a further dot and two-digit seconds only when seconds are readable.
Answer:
12.33
